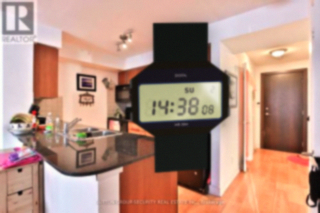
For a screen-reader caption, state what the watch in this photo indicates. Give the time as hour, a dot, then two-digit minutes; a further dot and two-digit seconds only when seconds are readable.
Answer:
14.38
